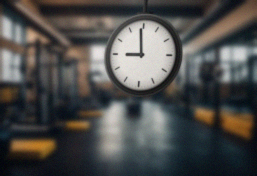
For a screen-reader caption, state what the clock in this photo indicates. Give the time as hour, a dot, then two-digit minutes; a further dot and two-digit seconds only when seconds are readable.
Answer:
8.59
